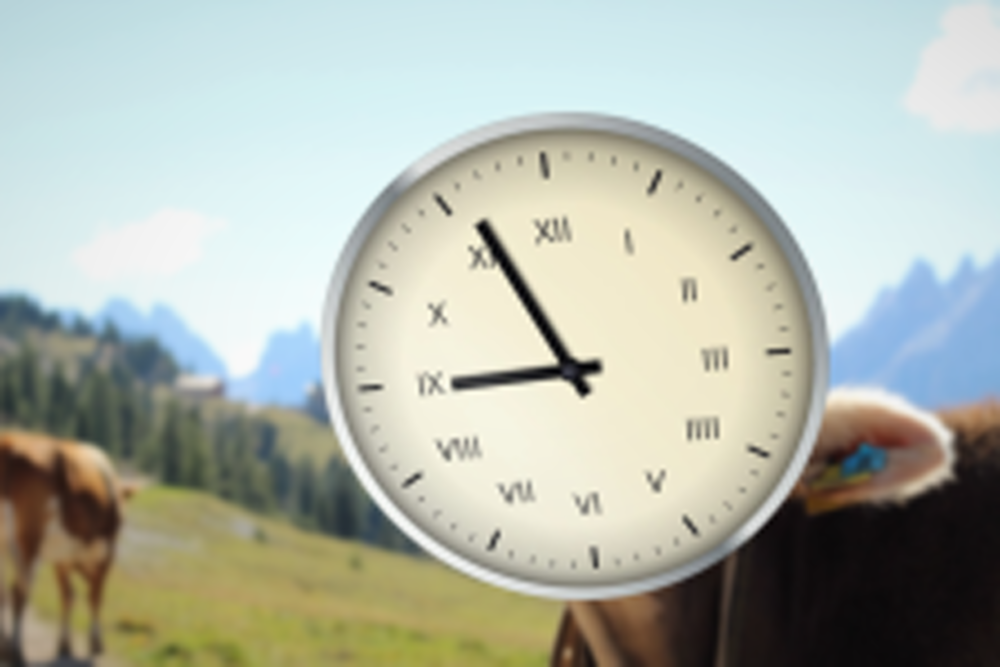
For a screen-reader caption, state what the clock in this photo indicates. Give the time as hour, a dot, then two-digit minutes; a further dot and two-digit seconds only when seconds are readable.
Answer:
8.56
